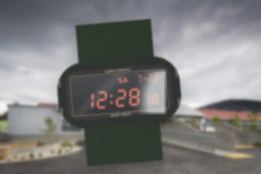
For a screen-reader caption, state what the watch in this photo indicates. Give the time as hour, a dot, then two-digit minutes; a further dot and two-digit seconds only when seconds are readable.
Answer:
12.28.18
